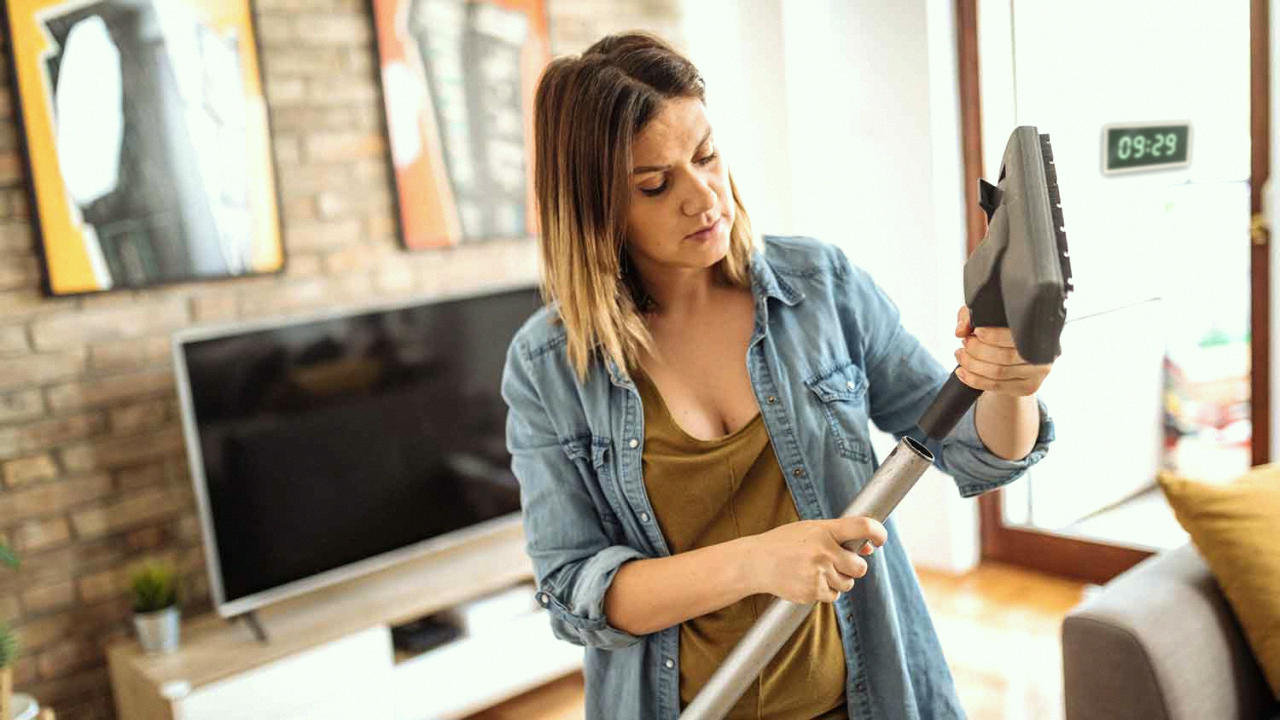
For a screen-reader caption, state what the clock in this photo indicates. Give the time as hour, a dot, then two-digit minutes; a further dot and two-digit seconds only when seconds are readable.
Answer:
9.29
